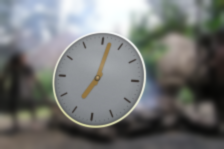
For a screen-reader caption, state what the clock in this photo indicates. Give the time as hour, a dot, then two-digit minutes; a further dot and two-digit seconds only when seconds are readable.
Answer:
7.02
